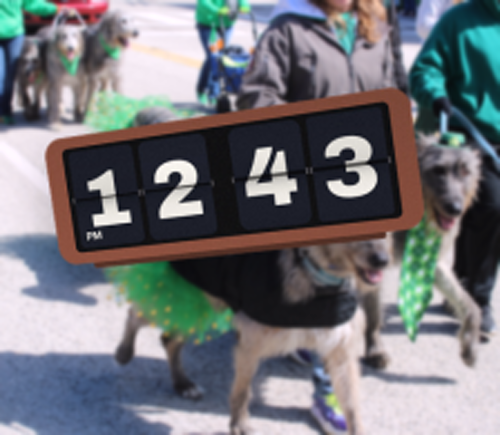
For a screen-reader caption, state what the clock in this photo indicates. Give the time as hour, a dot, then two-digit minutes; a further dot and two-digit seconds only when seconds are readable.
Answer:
12.43
